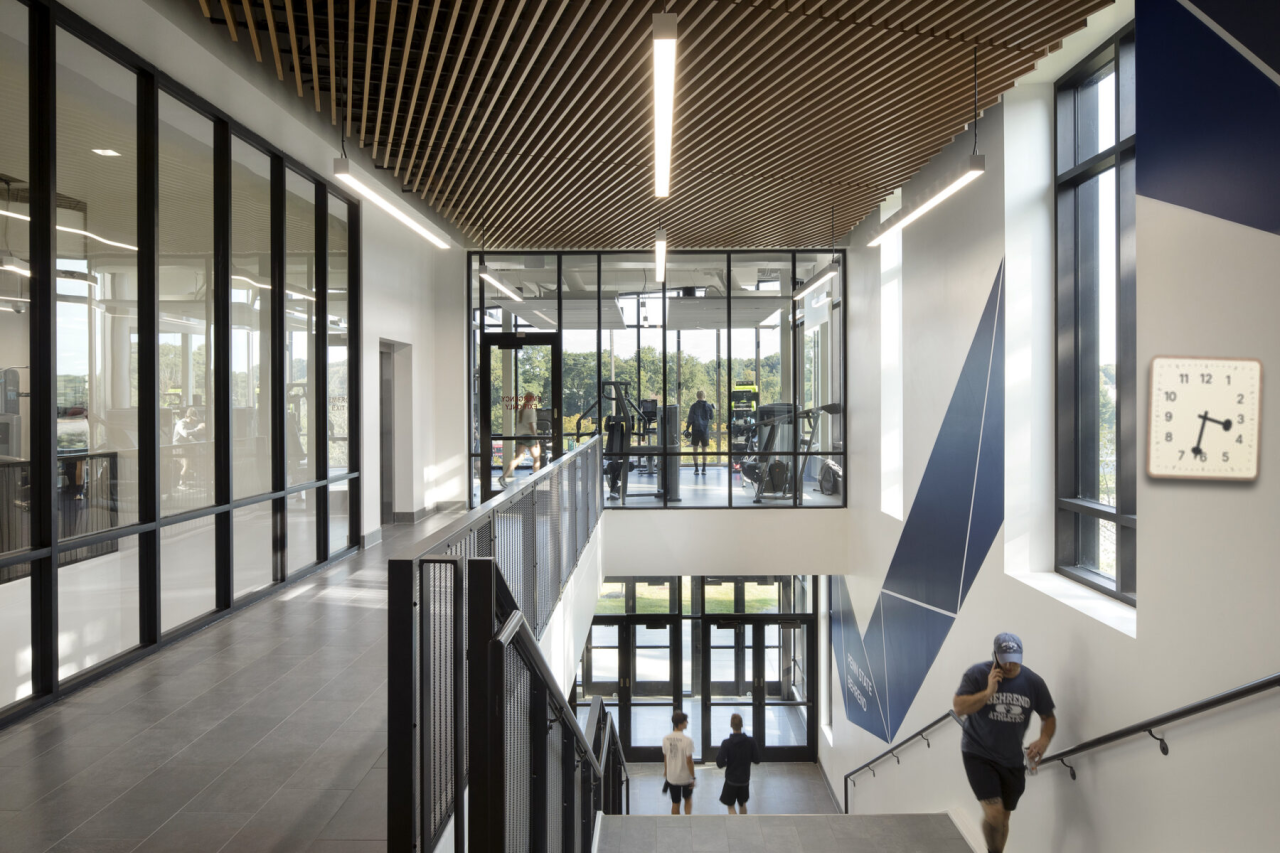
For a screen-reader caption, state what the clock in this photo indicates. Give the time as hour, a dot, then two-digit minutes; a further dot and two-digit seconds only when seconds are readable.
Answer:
3.32
